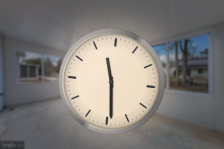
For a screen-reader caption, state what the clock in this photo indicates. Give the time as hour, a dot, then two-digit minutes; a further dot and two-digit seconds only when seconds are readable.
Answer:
11.29
